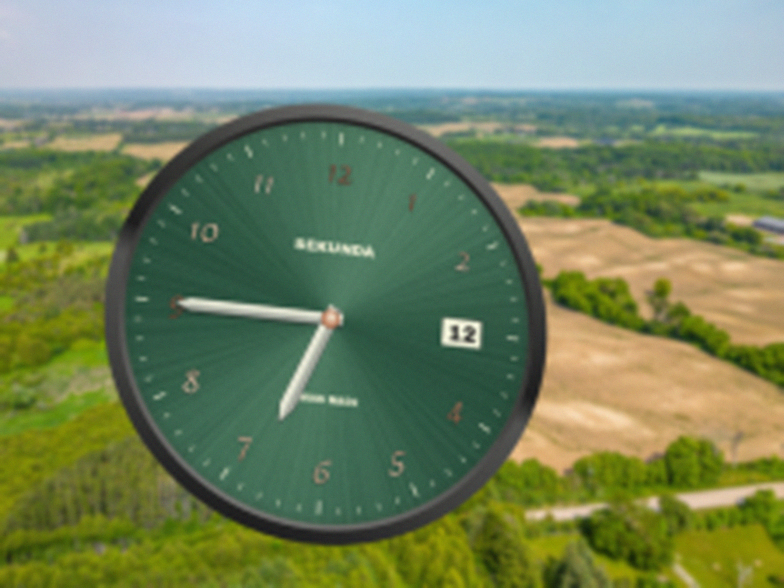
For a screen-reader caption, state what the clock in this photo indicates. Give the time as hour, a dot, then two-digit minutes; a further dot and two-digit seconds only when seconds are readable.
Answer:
6.45
